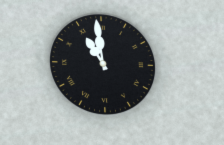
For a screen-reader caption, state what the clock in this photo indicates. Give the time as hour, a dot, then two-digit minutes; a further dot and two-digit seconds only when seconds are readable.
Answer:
10.59
